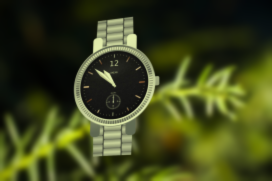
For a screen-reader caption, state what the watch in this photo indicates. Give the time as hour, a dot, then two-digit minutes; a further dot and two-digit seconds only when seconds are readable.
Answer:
10.52
